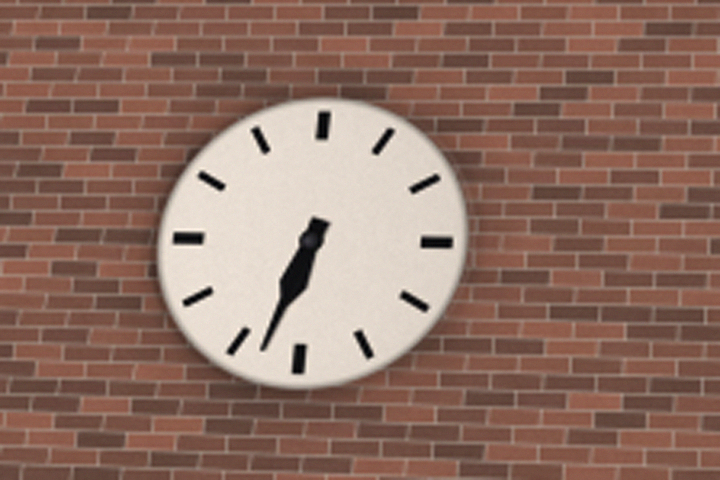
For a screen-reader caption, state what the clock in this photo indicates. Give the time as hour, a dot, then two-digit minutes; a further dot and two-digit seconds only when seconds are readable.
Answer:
6.33
